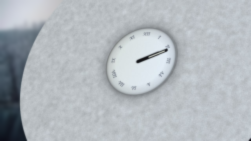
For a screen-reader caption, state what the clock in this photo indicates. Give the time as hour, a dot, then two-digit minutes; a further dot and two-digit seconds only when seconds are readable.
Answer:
2.11
